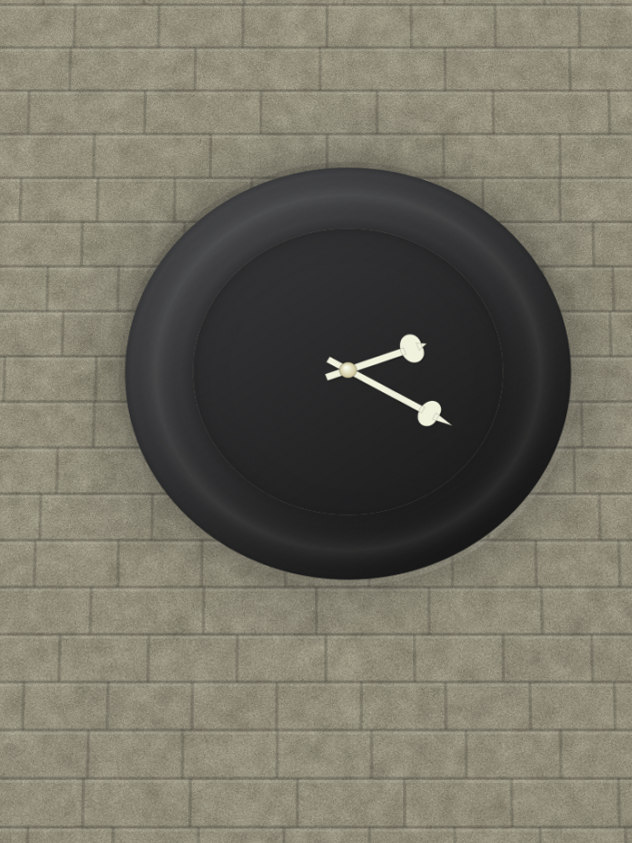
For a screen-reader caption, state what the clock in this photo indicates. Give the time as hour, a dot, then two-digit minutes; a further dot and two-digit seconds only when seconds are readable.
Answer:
2.20
